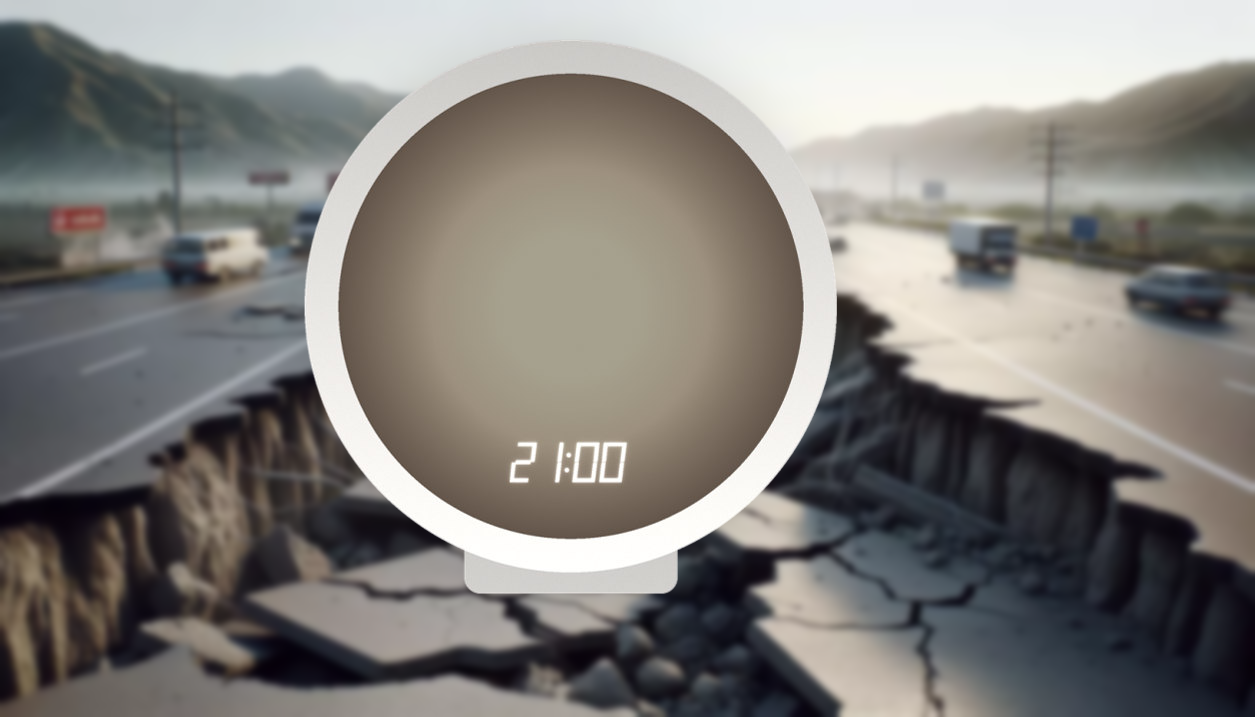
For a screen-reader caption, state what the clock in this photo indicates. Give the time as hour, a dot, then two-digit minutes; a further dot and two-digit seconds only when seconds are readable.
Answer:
21.00
